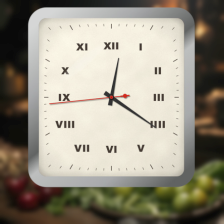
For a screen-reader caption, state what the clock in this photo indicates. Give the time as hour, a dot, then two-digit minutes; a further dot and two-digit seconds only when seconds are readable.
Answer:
12.20.44
